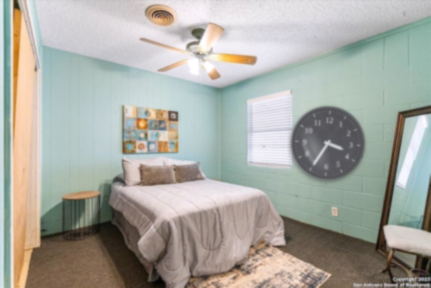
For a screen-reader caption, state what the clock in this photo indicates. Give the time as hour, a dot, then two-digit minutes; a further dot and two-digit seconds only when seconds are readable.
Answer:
3.35
